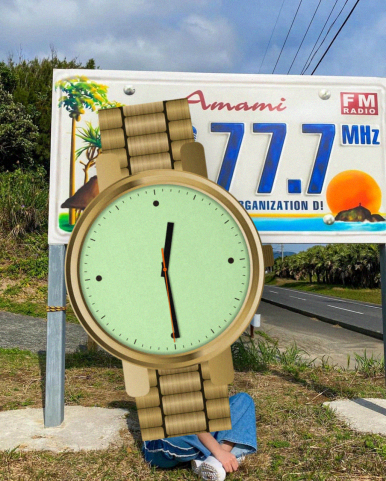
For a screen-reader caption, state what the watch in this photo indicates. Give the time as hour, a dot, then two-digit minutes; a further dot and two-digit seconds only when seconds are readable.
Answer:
12.29.30
